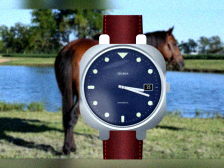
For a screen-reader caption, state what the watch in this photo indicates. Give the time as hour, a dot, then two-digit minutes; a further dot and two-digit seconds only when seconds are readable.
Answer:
3.18
